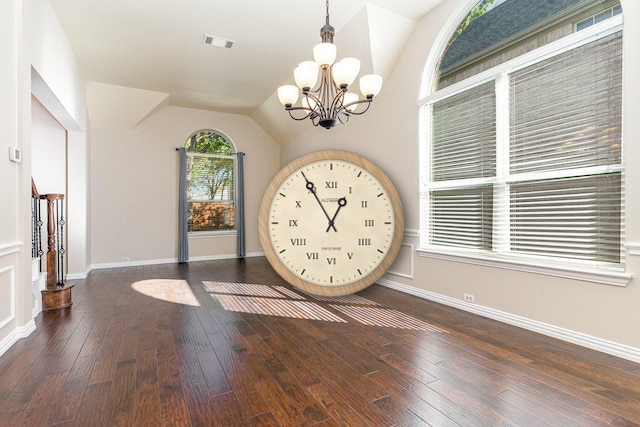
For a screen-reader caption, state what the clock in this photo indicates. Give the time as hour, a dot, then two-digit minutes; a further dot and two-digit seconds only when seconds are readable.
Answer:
12.55
